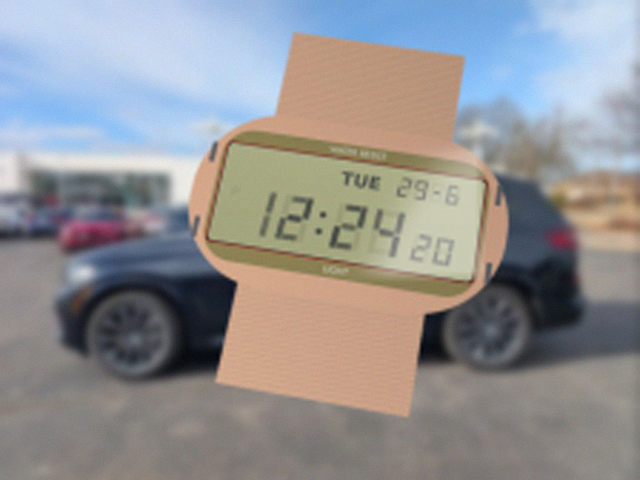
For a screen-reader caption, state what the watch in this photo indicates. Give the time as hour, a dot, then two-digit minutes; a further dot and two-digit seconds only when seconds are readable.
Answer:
12.24.20
